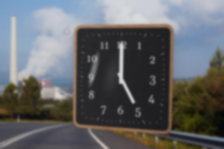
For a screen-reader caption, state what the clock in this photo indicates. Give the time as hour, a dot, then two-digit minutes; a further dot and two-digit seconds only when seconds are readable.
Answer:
5.00
